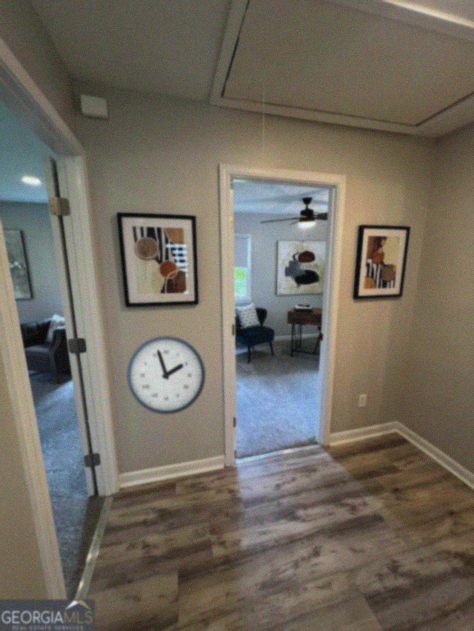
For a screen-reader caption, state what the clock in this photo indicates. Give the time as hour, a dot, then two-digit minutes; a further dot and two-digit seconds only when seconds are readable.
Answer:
1.57
